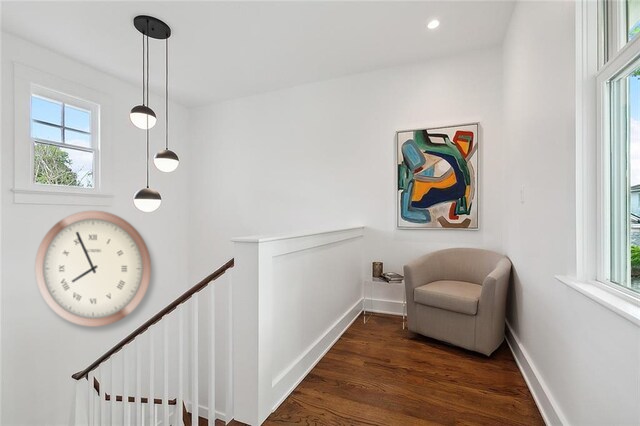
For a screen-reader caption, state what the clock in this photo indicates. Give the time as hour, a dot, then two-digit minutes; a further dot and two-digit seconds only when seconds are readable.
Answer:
7.56
